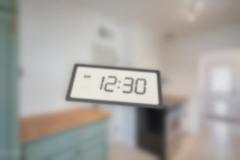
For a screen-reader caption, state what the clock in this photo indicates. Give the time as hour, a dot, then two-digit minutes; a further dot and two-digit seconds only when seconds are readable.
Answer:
12.30
